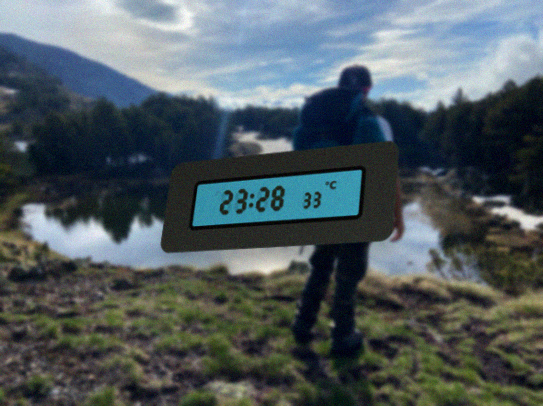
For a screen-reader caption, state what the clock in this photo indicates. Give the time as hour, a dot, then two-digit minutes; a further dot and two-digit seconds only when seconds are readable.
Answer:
23.28
